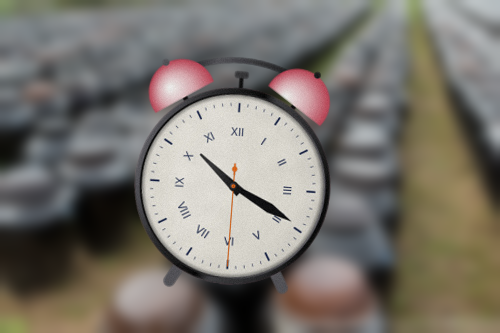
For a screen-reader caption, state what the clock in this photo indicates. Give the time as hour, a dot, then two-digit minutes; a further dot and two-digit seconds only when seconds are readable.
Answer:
10.19.30
